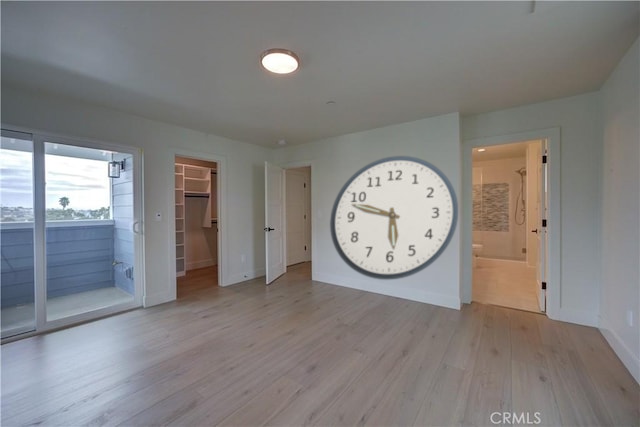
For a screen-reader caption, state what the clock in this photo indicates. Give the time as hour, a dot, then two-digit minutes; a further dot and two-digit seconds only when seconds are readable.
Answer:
5.48
